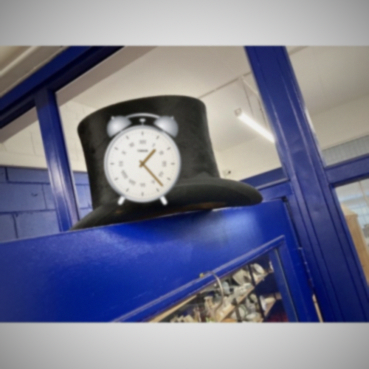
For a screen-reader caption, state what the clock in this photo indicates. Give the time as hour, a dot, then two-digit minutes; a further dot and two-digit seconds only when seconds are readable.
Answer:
1.23
